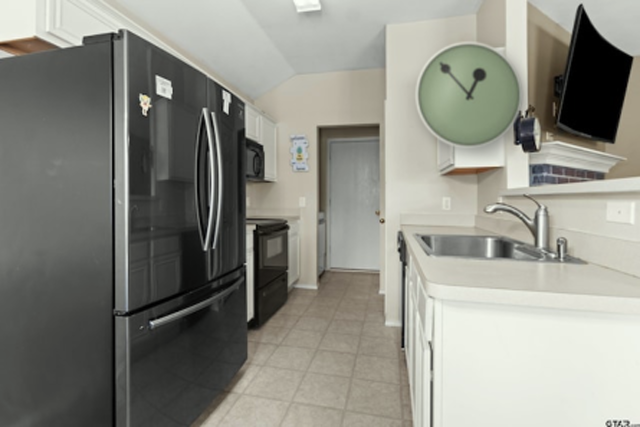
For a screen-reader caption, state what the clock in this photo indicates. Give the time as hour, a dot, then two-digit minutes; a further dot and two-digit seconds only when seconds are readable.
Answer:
12.53
